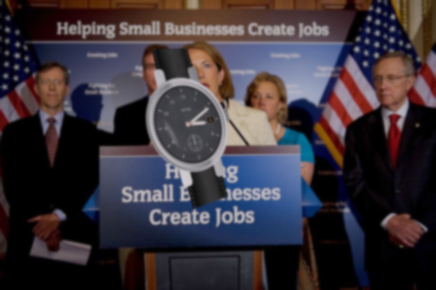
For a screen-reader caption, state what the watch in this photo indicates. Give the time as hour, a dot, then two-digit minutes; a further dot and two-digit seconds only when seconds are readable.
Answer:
3.11
